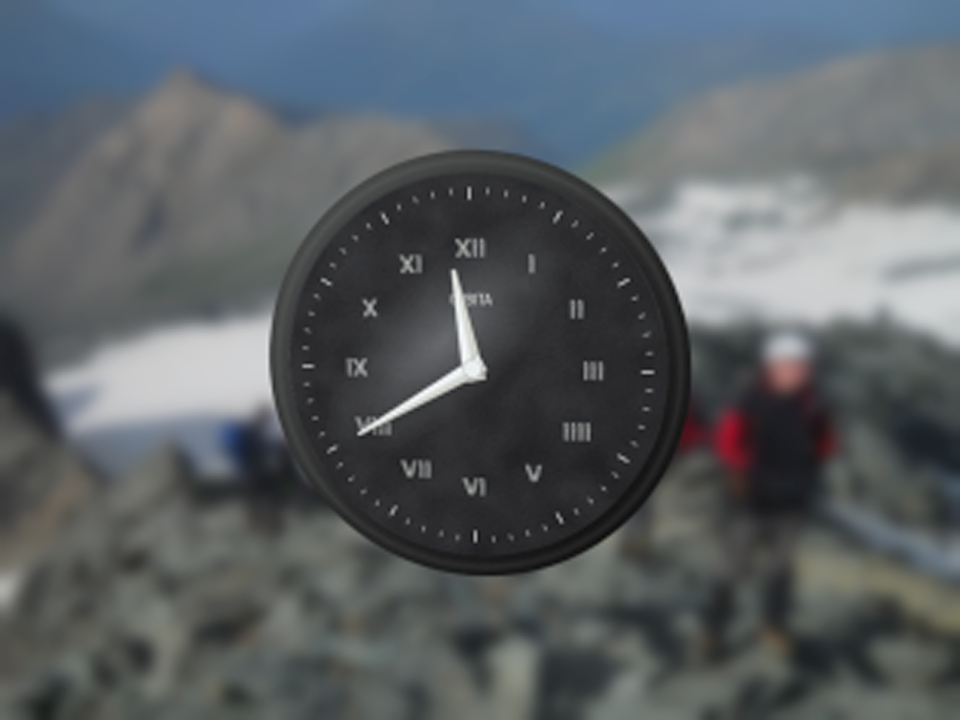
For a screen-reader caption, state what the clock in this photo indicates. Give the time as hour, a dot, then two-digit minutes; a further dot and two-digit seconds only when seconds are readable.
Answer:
11.40
